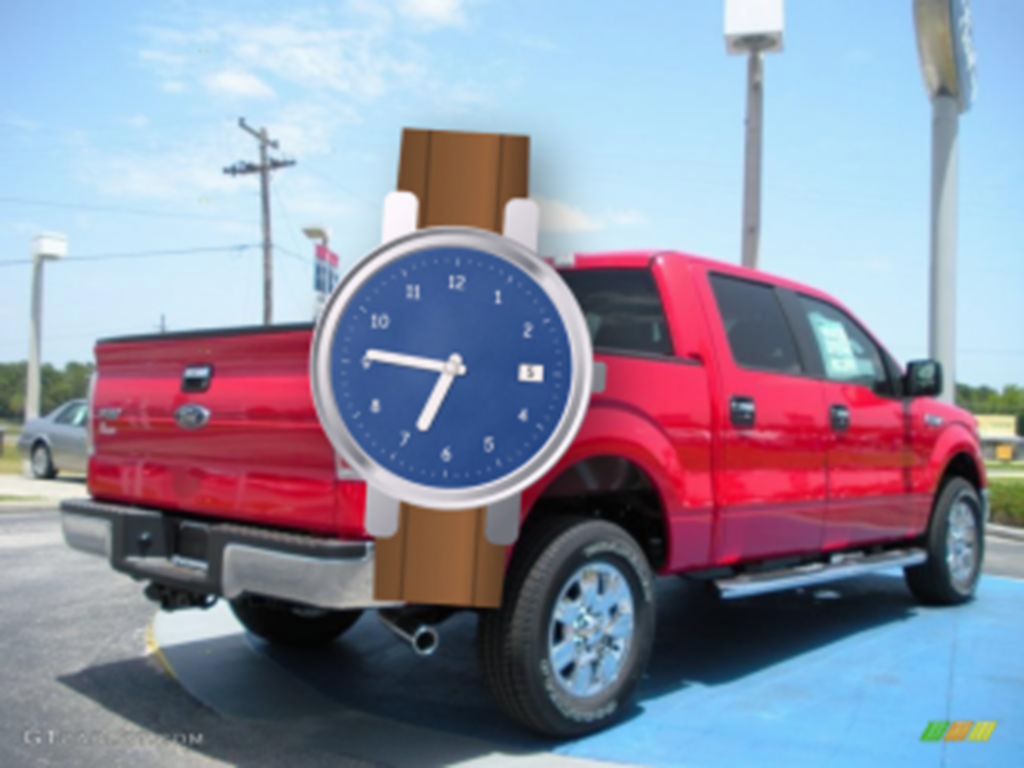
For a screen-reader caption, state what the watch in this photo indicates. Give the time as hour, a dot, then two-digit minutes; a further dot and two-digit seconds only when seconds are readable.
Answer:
6.46
